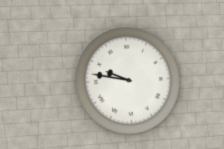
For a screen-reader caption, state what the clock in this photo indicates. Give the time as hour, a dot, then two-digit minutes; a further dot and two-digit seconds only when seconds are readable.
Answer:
9.47
